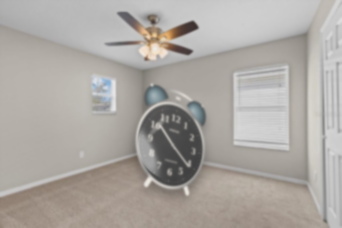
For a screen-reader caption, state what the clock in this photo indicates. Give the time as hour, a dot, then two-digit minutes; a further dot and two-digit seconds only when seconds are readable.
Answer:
10.21
